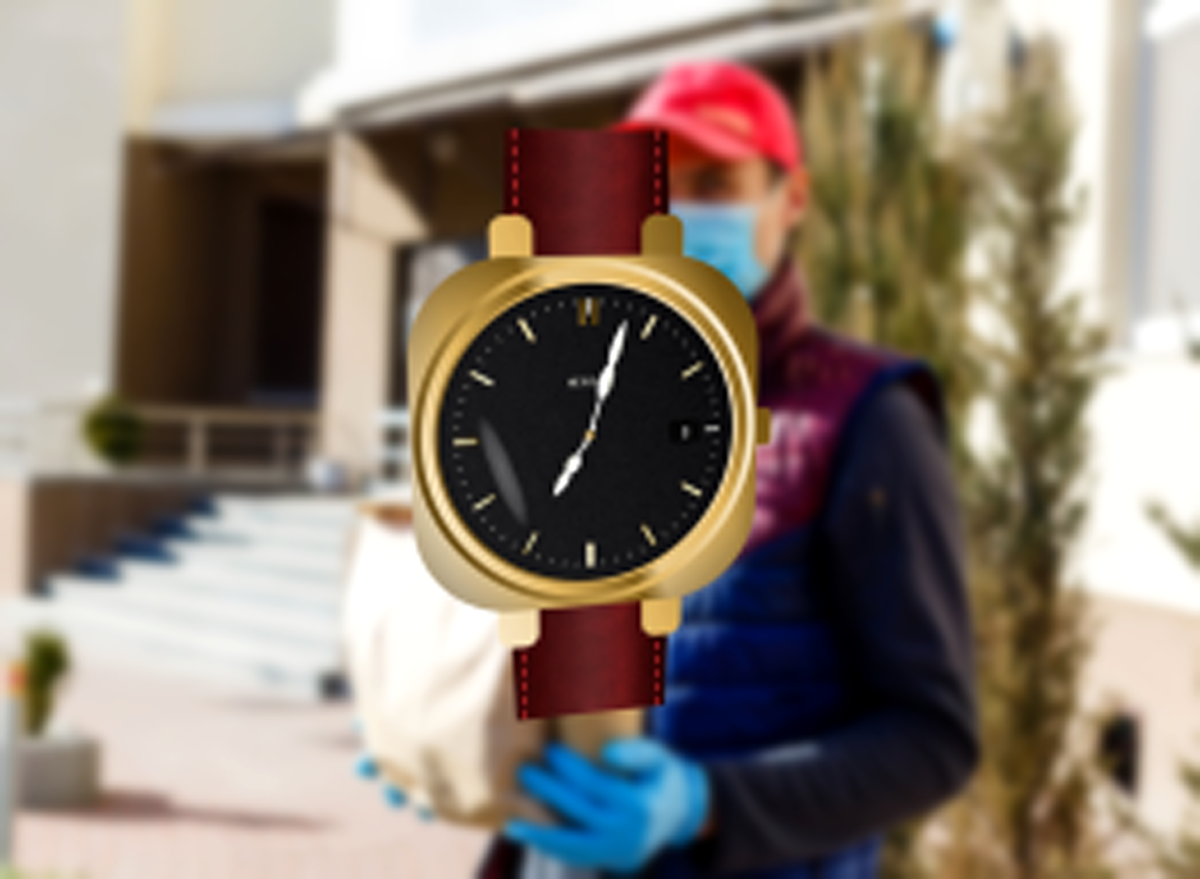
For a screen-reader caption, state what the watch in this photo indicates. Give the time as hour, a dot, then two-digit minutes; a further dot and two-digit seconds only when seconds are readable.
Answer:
7.03
